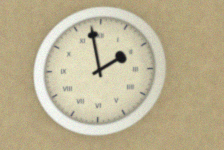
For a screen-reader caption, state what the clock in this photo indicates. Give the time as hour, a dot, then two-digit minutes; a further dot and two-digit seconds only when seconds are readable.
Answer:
1.58
